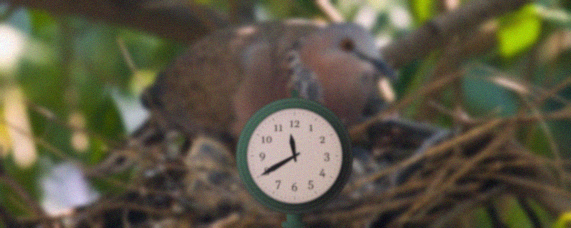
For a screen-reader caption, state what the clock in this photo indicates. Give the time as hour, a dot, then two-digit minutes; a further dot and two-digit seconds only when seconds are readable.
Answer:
11.40
